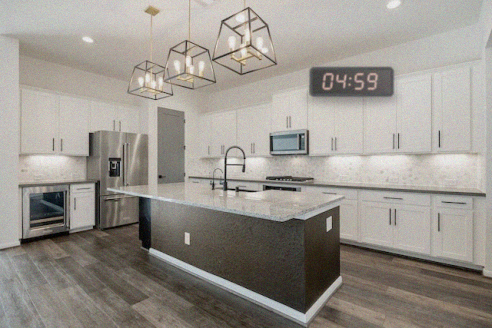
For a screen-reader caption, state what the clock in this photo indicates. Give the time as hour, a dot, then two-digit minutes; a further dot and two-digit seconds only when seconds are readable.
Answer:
4.59
